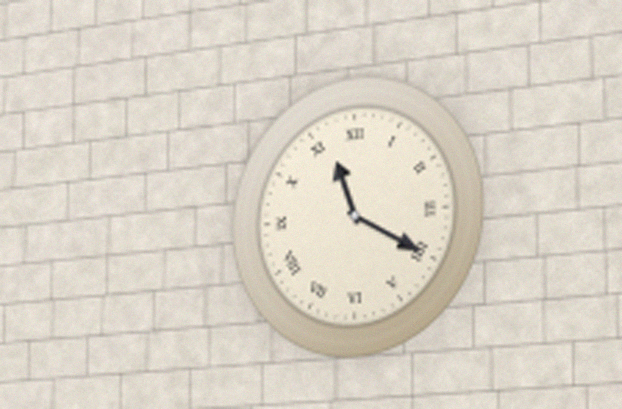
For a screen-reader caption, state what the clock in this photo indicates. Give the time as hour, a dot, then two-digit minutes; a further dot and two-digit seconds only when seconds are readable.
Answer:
11.20
